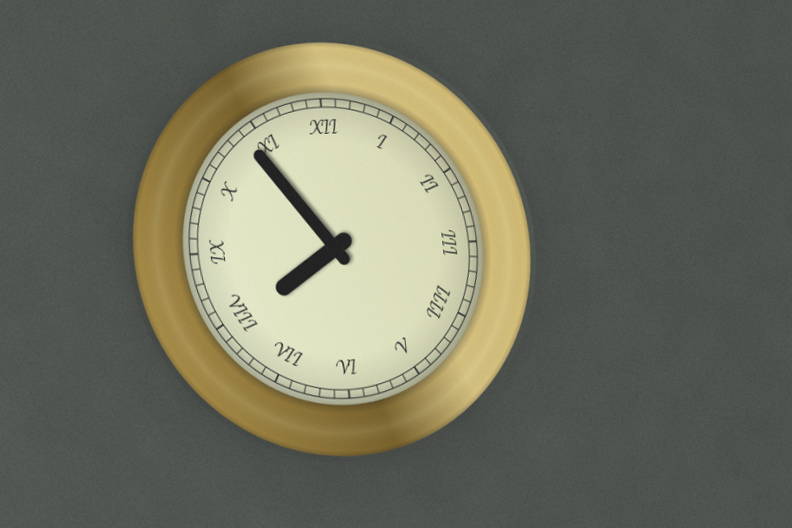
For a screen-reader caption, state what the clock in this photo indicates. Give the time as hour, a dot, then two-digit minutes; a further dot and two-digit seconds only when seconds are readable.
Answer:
7.54
